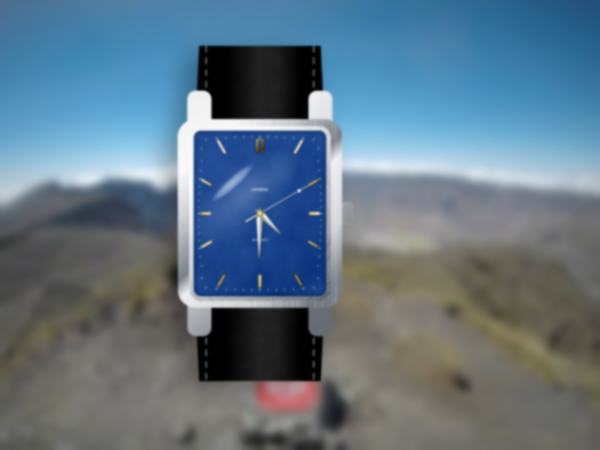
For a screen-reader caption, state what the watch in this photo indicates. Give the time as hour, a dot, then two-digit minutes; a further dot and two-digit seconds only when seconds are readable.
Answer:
4.30.10
